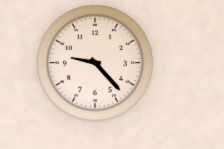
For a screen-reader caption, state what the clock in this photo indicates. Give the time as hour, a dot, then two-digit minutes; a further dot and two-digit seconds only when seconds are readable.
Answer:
9.23
